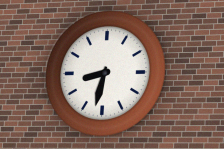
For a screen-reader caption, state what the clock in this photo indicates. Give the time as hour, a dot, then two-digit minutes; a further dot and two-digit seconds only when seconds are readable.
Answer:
8.32
